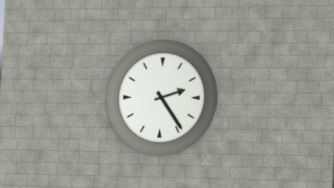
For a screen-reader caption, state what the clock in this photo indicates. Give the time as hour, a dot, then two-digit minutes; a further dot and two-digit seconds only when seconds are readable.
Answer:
2.24
